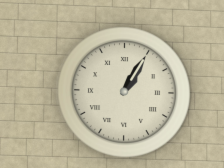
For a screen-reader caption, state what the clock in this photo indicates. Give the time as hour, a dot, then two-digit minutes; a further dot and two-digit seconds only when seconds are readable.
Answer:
1.05
